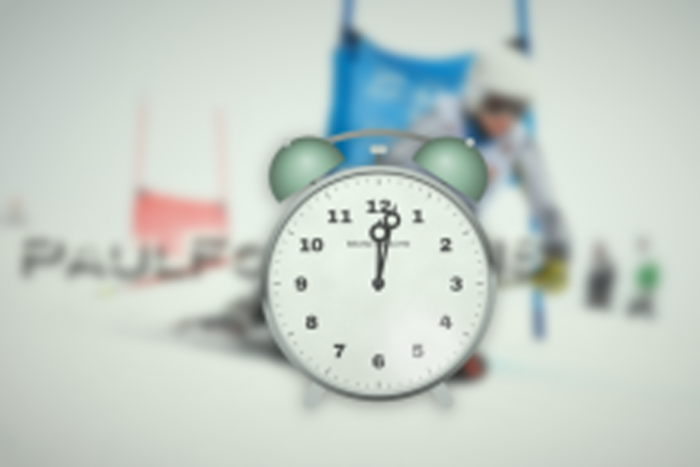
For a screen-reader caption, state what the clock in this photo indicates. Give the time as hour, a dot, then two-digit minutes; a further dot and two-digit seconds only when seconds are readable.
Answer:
12.02
